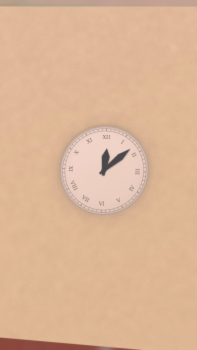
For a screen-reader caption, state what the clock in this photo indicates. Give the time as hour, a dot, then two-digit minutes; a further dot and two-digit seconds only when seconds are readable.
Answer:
12.08
